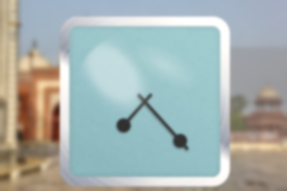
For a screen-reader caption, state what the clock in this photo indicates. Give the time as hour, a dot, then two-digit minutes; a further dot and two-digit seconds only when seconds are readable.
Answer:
7.23
